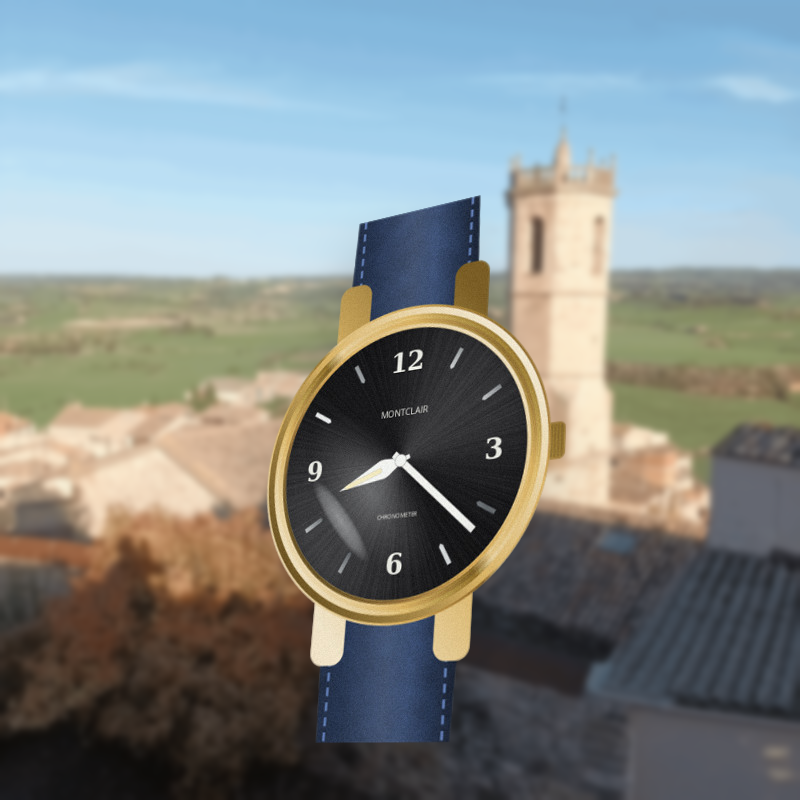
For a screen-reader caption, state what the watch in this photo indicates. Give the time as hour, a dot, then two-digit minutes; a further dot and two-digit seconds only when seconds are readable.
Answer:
8.22
